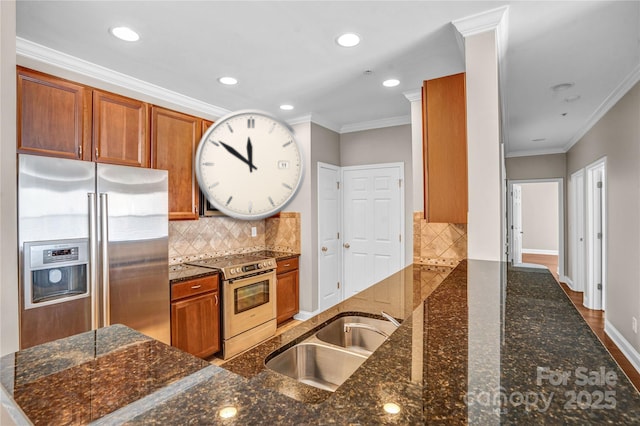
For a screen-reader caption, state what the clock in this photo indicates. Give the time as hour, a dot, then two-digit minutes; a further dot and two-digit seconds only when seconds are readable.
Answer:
11.51
